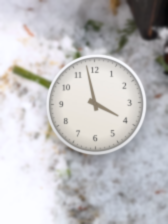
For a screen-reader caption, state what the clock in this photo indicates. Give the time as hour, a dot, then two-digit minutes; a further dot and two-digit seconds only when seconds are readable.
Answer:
3.58
